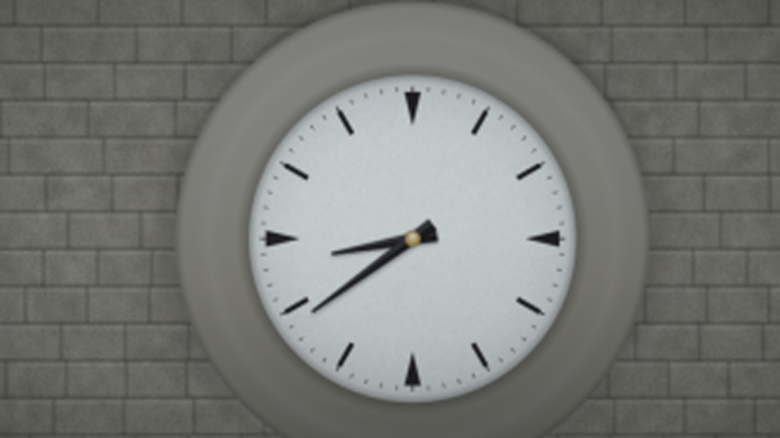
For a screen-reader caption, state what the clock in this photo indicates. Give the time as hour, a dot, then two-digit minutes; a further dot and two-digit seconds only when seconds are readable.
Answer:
8.39
